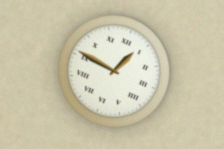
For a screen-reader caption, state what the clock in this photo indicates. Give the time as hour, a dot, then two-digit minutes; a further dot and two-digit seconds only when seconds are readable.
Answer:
12.46
